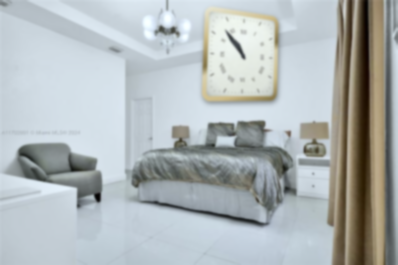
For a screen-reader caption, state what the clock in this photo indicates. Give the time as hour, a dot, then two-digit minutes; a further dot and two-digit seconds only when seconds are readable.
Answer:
10.53
